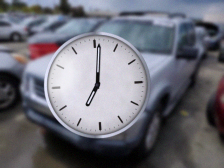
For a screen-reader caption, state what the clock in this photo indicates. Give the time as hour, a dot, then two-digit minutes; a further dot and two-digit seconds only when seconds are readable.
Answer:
7.01
